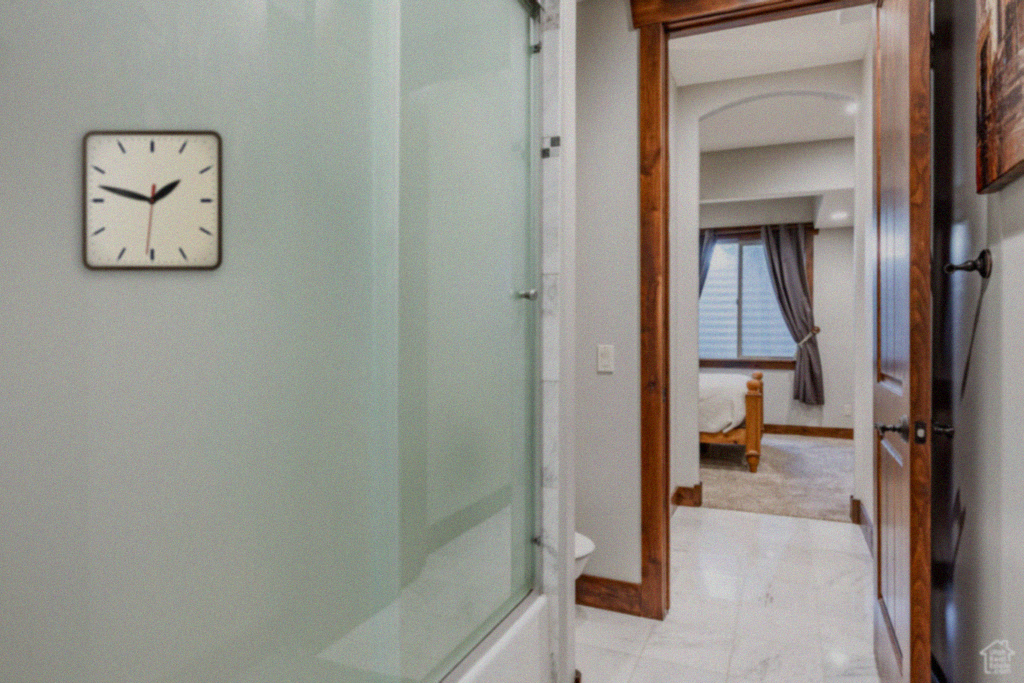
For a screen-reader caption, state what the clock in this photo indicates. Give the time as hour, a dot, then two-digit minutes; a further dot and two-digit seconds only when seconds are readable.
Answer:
1.47.31
